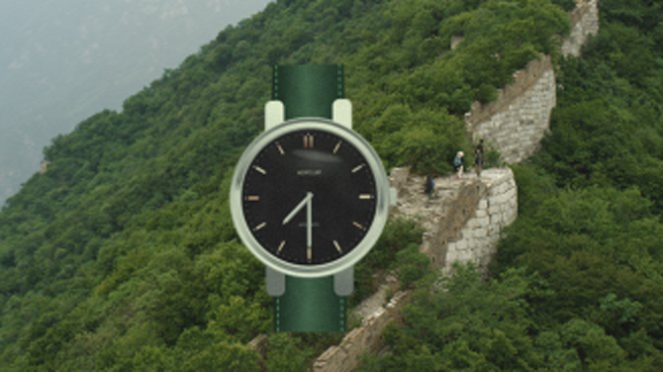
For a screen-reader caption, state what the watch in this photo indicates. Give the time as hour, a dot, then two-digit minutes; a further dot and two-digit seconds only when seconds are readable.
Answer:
7.30
